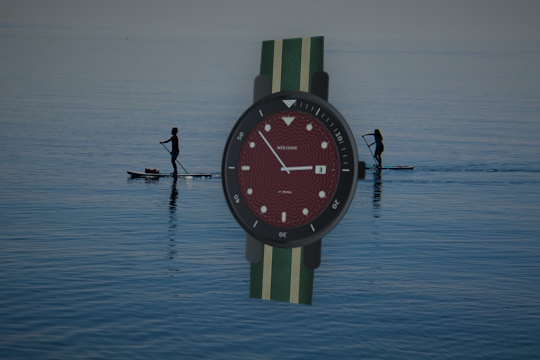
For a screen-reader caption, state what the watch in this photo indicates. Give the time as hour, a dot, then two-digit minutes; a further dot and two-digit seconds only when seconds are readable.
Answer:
2.53
